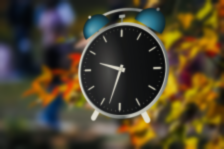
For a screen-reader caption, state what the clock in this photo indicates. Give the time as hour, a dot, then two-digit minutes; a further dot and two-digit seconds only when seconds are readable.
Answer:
9.33
